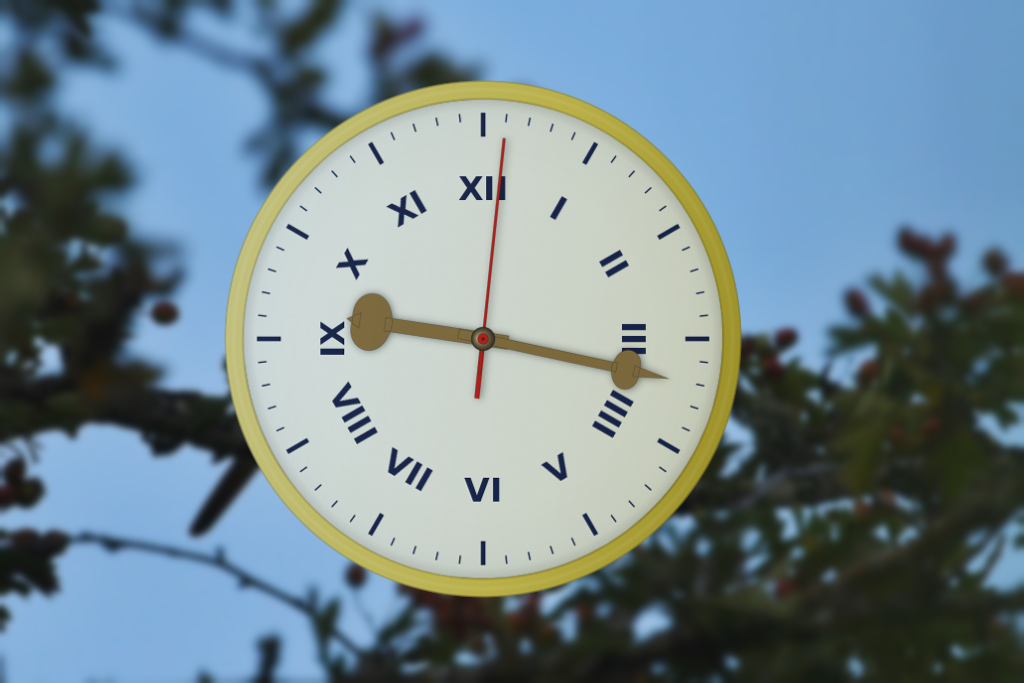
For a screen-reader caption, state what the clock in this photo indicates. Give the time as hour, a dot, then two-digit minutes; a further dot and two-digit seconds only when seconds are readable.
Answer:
9.17.01
